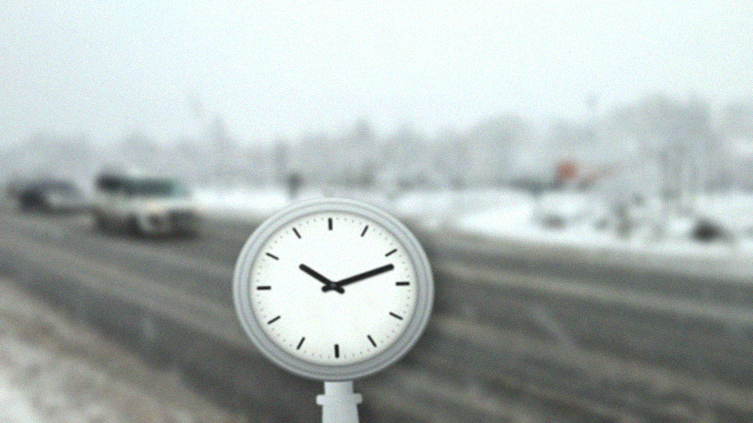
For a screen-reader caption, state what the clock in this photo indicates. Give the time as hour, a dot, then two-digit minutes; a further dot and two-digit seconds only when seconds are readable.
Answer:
10.12
